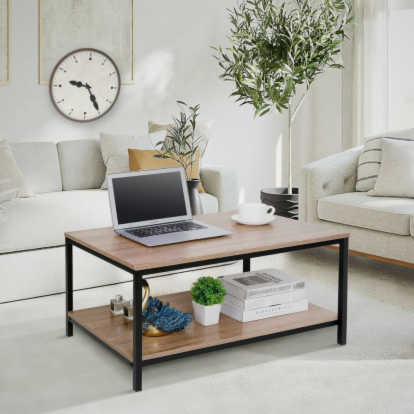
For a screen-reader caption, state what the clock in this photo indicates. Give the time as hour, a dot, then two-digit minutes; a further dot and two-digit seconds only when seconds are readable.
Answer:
9.25
